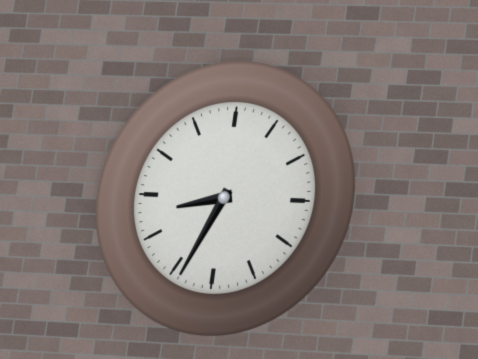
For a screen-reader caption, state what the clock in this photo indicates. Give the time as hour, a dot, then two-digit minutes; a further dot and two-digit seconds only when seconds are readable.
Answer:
8.34
